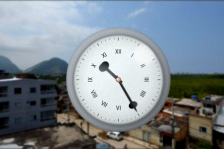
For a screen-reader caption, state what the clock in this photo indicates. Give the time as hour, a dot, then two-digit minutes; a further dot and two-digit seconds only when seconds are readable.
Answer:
10.25
